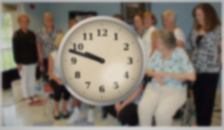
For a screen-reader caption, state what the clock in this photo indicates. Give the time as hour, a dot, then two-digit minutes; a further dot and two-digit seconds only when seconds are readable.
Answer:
9.48
